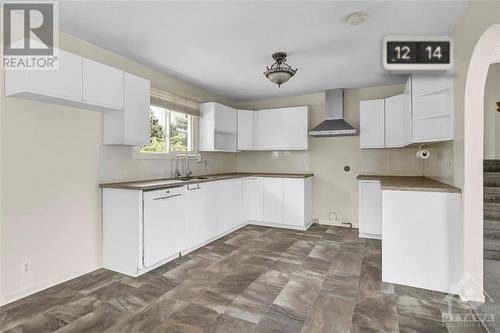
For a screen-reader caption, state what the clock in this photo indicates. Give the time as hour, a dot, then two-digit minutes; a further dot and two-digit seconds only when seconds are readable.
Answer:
12.14
